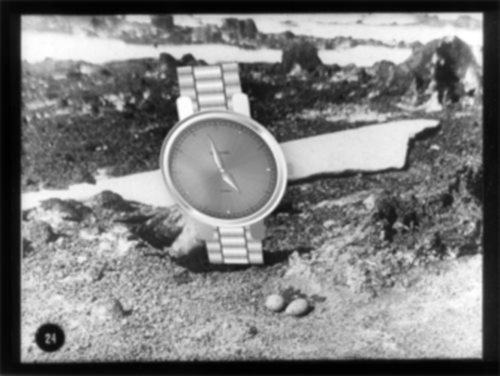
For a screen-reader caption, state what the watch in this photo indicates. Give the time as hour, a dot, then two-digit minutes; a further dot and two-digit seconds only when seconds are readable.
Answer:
4.58
